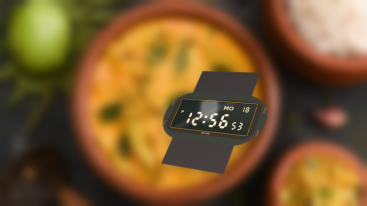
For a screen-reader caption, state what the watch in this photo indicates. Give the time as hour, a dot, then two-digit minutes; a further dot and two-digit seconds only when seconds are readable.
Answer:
12.56.53
